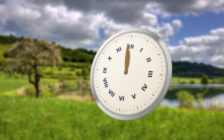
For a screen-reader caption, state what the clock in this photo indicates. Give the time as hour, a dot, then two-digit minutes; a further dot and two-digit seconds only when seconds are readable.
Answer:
11.59
